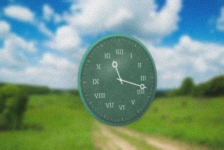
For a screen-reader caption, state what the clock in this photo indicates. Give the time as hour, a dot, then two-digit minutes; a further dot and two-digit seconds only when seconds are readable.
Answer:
11.18
